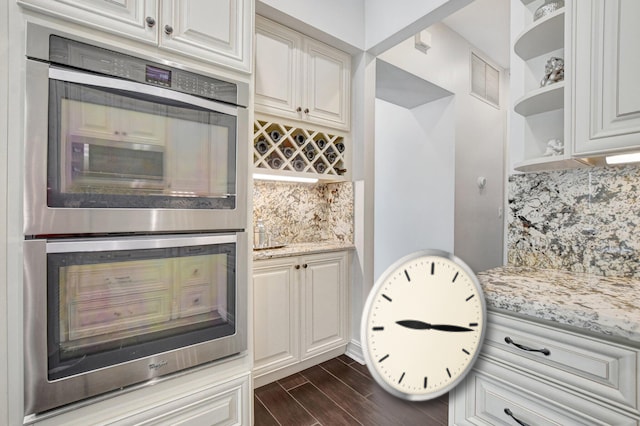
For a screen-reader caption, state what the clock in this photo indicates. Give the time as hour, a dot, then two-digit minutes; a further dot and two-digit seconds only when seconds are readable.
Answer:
9.16
